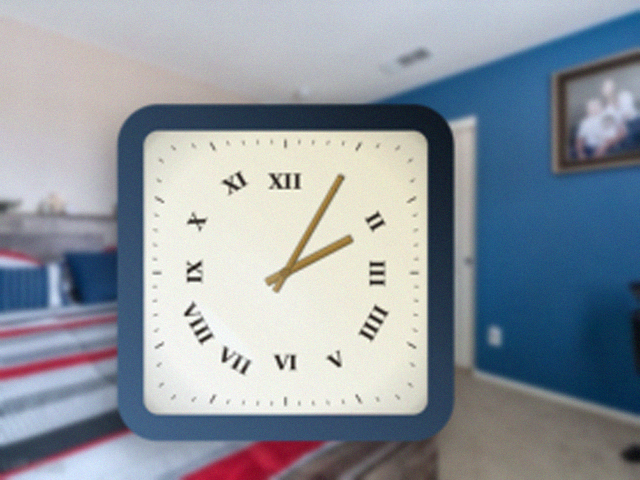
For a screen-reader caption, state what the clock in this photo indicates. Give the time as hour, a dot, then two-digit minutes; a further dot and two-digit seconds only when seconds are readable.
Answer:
2.05
